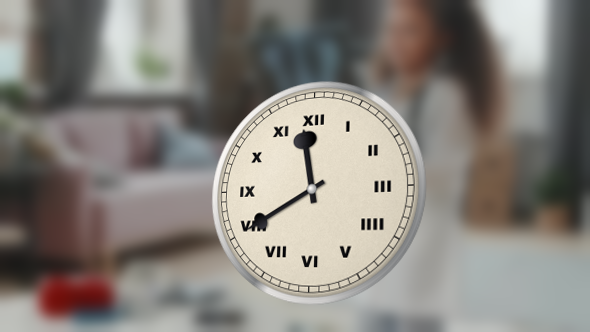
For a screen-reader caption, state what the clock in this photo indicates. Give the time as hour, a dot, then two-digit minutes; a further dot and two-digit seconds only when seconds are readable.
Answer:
11.40
